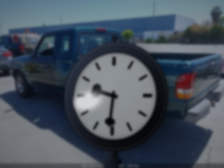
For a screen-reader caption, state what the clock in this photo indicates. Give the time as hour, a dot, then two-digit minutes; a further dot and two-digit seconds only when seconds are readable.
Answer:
9.31
